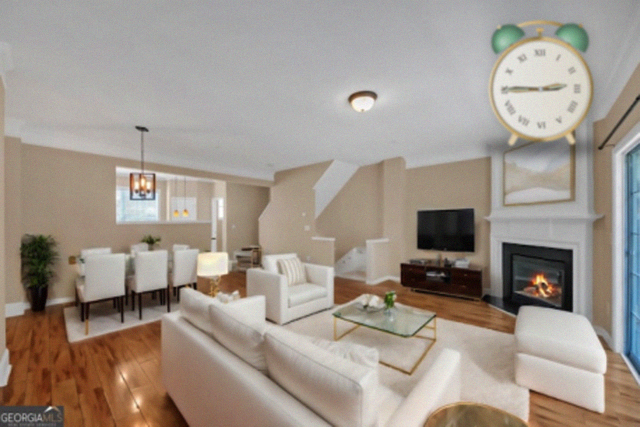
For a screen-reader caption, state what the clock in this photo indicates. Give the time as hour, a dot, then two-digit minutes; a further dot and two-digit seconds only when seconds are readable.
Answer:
2.45
